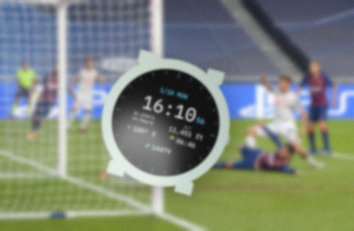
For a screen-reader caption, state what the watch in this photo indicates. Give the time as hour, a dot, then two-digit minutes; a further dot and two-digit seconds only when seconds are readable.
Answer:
16.10
